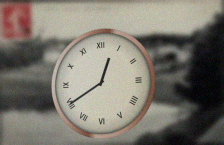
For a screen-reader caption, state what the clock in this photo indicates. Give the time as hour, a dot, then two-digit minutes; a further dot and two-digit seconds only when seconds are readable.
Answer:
12.40
